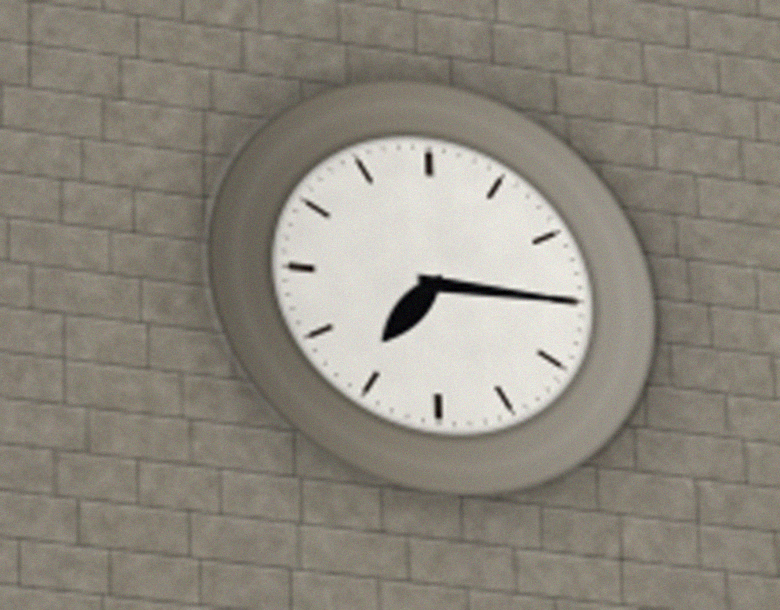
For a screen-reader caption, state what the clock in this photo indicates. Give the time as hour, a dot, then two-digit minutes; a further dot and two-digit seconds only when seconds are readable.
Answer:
7.15
